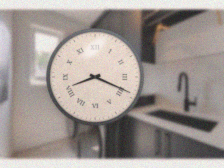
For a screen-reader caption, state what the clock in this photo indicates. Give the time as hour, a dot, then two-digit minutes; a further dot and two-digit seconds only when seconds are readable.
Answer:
8.19
